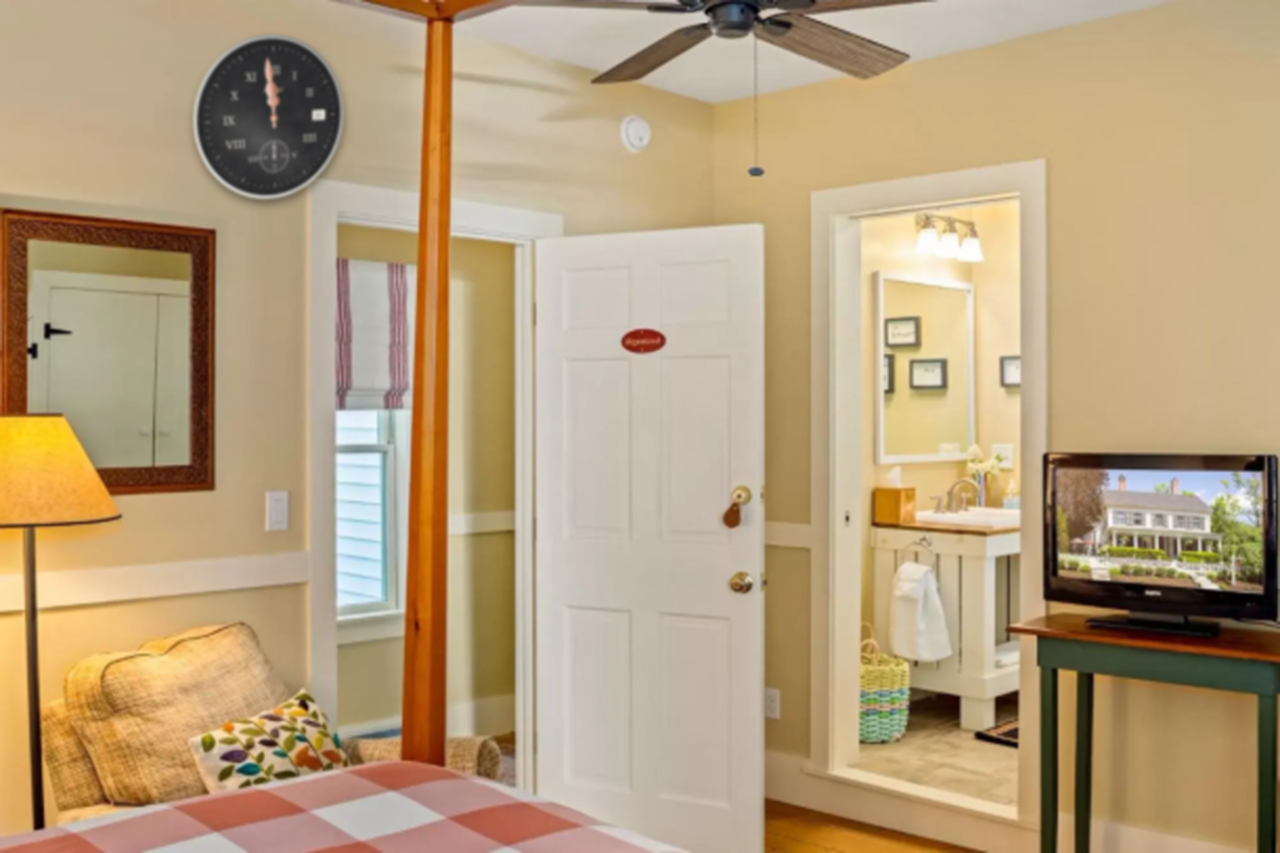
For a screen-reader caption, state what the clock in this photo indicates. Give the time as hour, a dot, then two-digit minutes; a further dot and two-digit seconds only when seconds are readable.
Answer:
11.59
